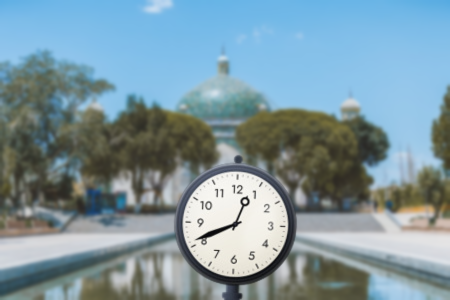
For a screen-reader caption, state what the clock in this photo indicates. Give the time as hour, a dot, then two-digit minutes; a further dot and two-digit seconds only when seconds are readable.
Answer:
12.41
